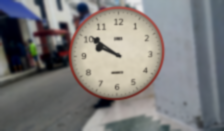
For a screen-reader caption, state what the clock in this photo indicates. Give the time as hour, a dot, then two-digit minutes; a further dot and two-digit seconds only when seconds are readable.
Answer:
9.51
